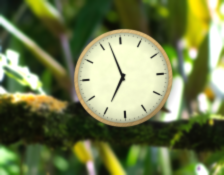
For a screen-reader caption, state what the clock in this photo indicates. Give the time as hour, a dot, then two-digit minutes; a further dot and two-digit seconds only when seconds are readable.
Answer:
6.57
